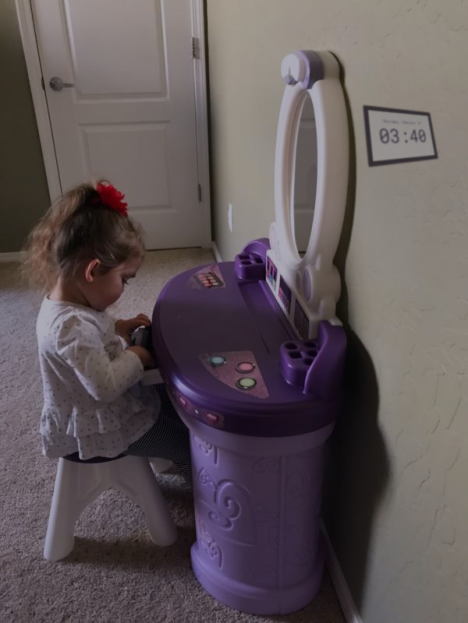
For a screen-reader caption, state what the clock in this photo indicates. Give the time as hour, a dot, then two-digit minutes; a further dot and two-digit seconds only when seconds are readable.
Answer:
3.40
